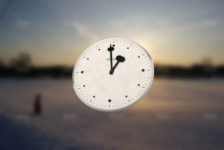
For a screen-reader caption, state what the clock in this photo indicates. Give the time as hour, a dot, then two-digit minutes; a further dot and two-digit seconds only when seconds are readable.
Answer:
12.59
